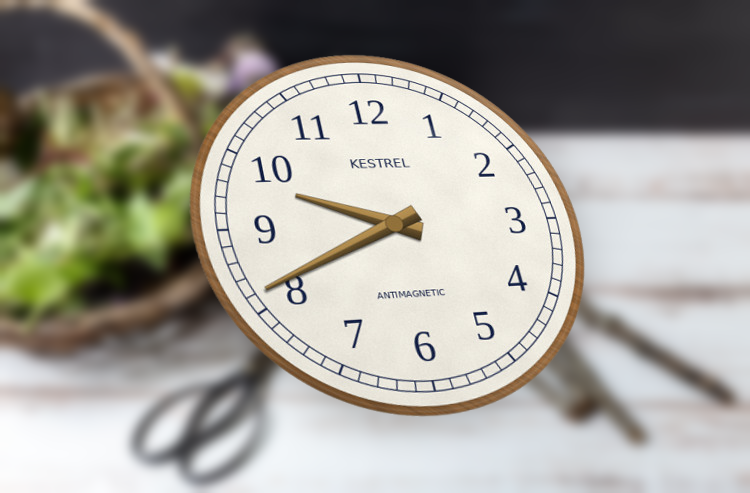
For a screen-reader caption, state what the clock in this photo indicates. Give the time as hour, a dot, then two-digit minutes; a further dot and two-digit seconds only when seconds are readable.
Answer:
9.41
